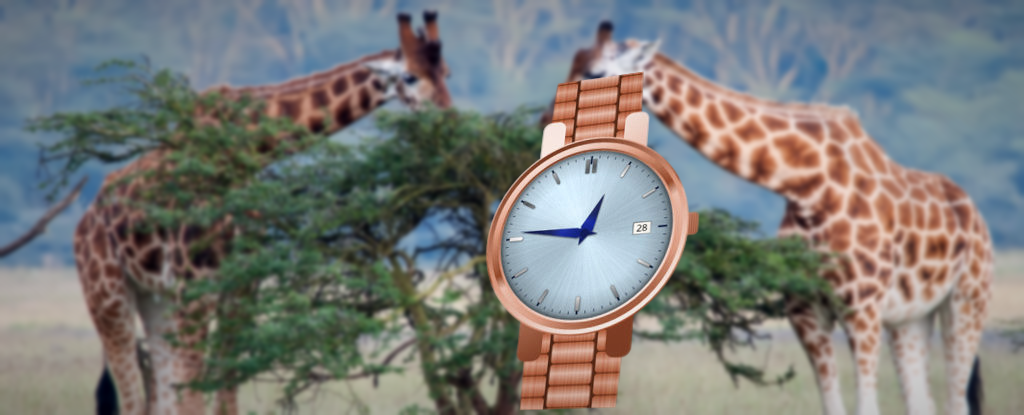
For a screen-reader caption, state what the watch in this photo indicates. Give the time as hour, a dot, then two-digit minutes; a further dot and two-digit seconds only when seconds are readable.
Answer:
12.46
